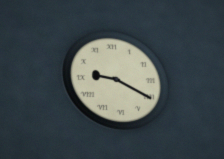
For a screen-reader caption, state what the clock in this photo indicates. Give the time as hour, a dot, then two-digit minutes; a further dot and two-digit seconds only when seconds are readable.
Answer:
9.20
